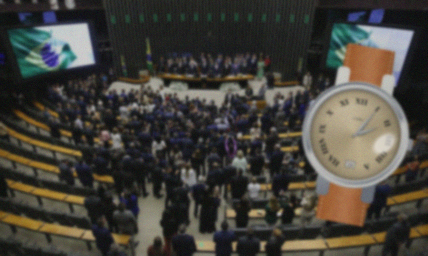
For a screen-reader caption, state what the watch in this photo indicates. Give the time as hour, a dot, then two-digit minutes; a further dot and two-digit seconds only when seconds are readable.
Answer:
2.05
